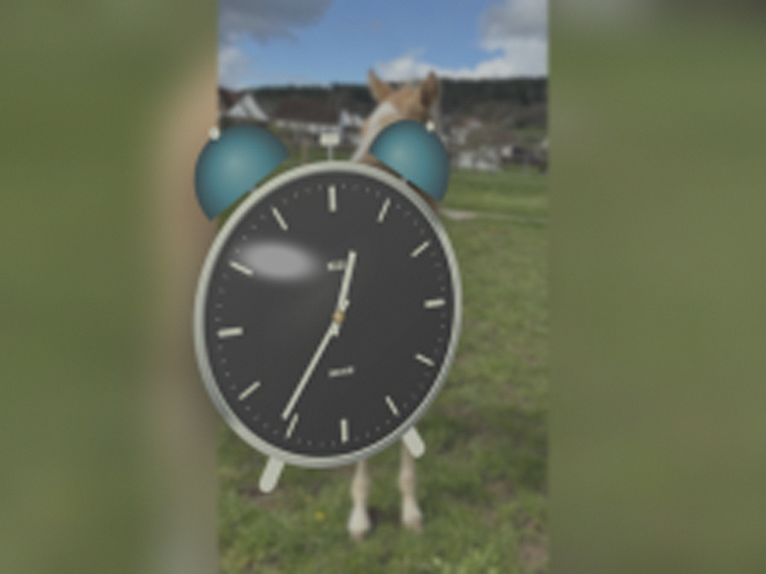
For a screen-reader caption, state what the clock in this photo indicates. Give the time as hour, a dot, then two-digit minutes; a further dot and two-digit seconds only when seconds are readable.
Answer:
12.36
